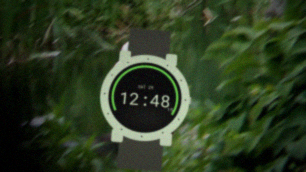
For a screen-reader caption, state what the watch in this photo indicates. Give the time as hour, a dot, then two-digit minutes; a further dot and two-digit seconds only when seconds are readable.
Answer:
12.48
